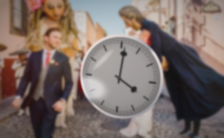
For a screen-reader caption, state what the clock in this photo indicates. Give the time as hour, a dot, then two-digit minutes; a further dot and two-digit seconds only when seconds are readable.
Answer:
4.01
